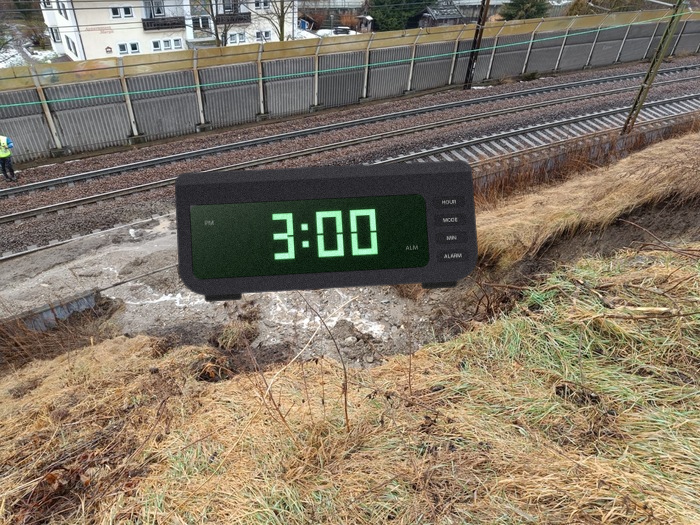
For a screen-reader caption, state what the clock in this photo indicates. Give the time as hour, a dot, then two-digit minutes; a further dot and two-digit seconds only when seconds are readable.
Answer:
3.00
